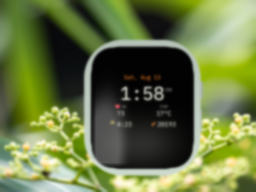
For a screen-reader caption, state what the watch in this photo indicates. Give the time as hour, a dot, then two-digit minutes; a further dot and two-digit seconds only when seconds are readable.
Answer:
1.58
